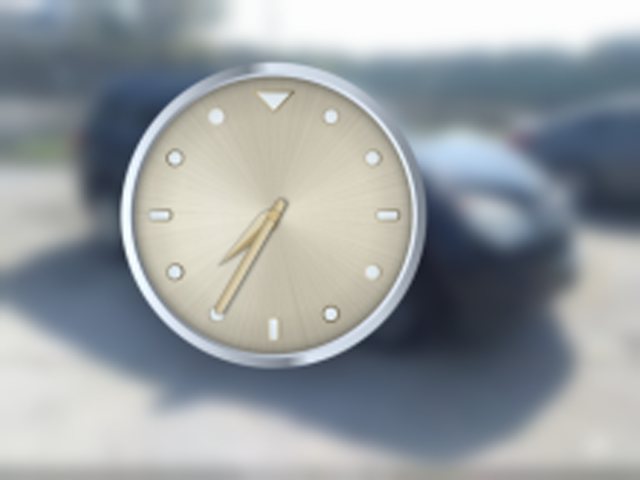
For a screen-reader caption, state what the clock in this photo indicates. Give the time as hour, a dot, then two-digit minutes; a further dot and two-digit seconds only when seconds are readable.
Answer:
7.35
